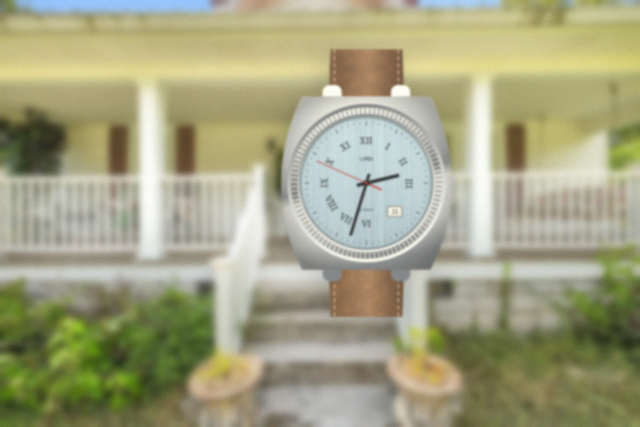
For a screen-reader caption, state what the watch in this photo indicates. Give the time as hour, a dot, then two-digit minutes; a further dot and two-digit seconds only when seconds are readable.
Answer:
2.32.49
